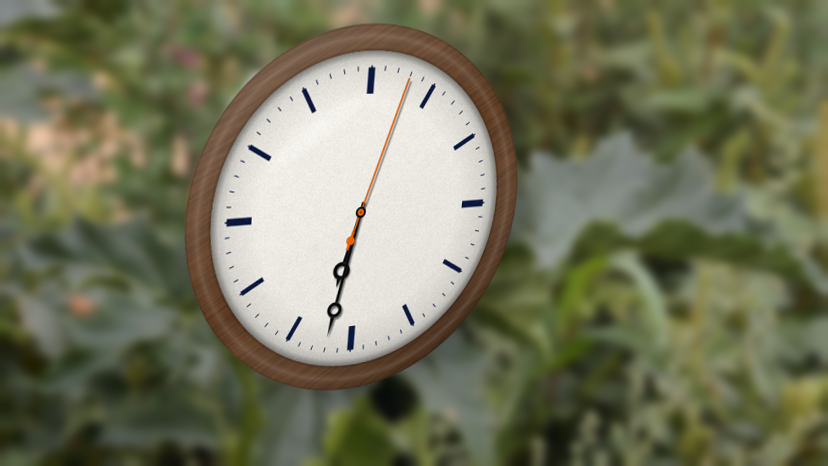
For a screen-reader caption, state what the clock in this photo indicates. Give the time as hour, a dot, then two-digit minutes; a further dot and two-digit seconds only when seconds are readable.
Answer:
6.32.03
